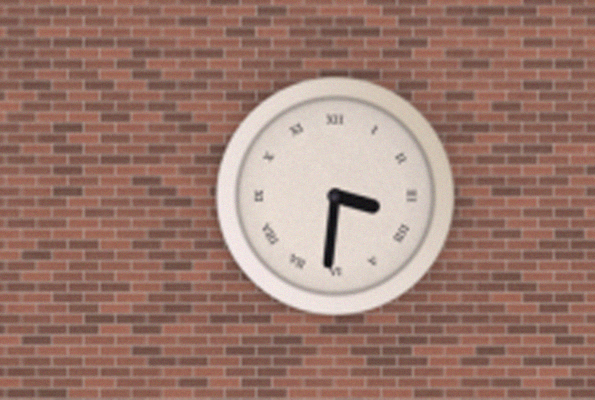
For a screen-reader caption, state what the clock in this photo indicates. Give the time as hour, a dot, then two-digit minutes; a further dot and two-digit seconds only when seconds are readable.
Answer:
3.31
